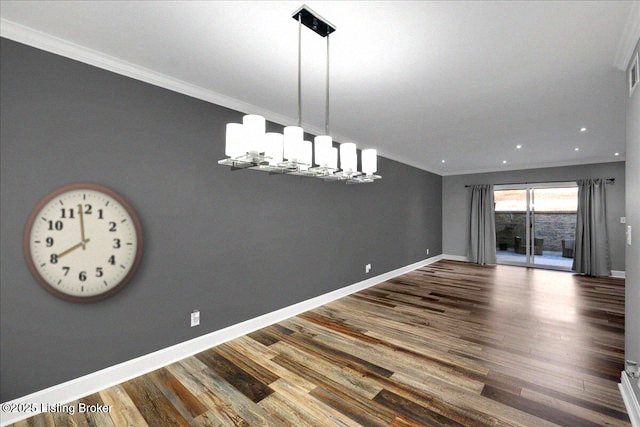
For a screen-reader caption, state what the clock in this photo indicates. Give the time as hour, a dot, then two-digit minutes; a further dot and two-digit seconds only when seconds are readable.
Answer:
7.59
